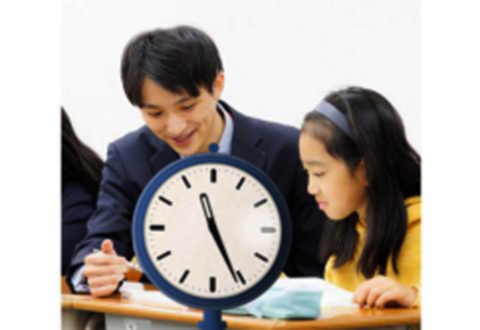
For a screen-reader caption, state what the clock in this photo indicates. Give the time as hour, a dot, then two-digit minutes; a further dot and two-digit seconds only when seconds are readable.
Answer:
11.26
